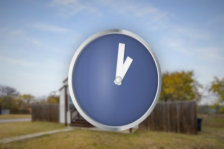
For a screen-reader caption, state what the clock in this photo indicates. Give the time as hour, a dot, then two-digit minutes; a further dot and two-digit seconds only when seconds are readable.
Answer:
1.01
